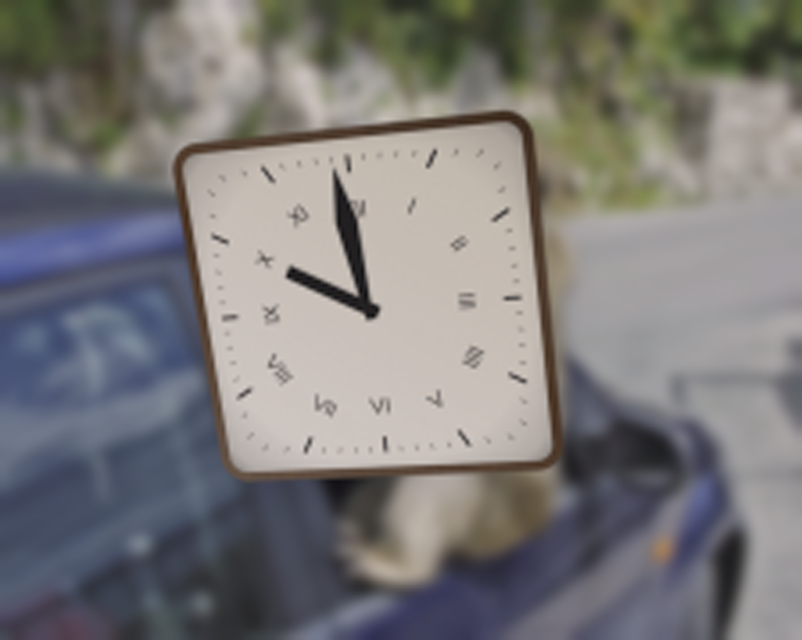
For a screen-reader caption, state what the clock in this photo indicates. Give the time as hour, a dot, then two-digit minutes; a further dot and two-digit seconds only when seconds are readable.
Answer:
9.59
